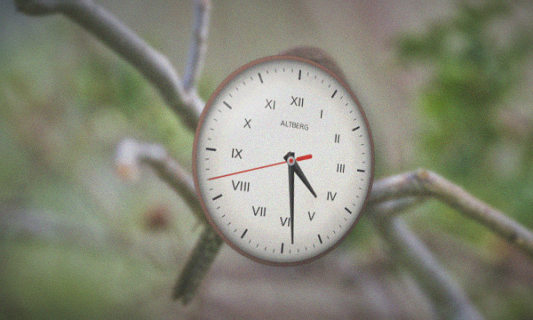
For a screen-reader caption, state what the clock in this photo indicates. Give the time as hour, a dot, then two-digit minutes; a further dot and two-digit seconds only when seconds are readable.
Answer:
4.28.42
